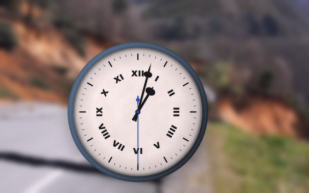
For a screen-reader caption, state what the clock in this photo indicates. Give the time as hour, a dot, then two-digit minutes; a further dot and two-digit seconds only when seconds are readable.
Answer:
1.02.30
